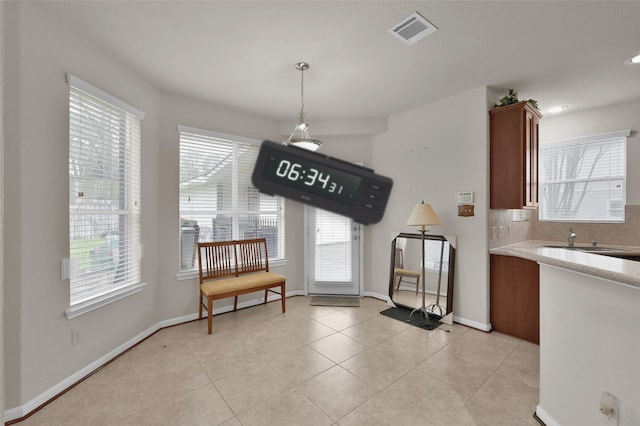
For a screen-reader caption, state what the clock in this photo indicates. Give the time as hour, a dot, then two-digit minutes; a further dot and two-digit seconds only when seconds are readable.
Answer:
6.34.31
